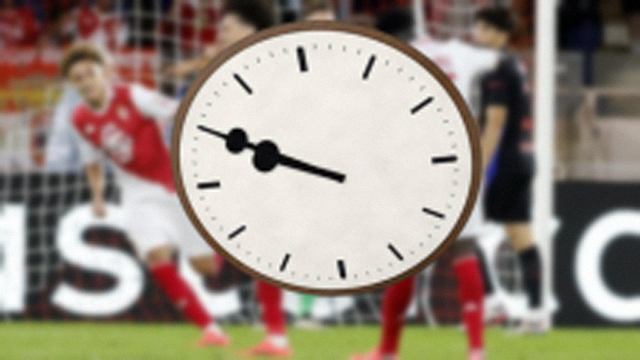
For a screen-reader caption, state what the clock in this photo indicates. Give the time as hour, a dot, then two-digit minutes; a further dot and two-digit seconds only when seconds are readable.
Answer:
9.50
